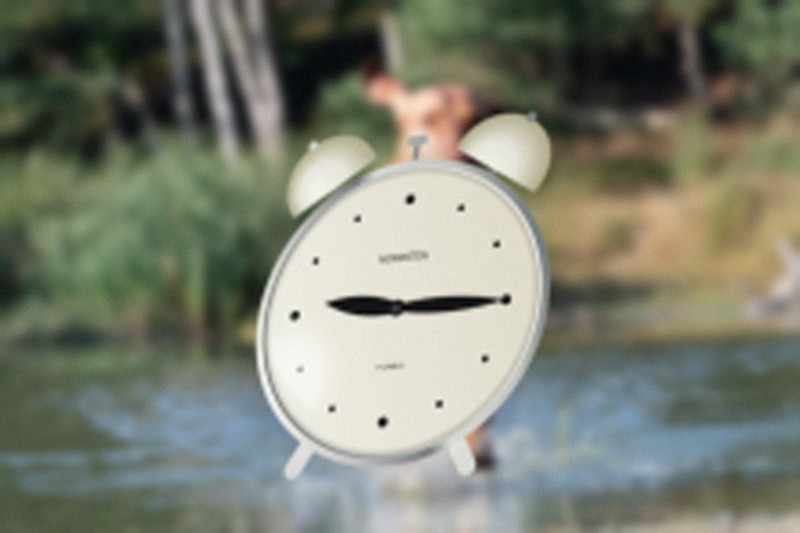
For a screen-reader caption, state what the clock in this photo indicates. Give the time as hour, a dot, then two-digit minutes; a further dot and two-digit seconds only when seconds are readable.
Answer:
9.15
